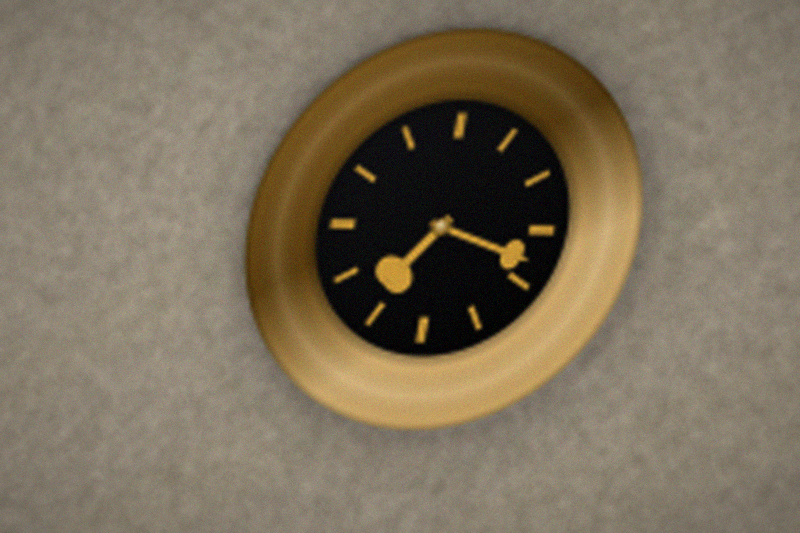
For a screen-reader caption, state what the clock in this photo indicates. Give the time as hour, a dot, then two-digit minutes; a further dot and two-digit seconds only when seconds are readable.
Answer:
7.18
